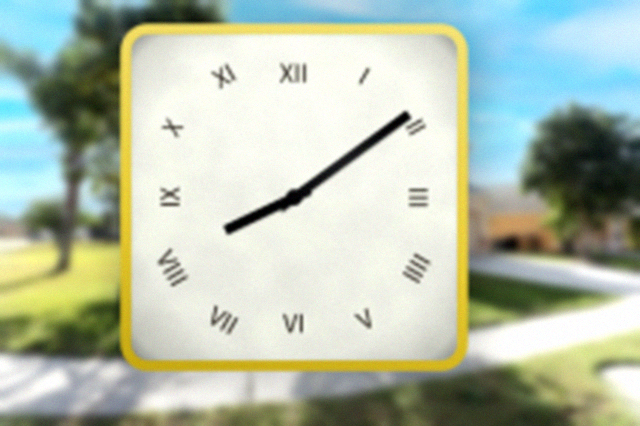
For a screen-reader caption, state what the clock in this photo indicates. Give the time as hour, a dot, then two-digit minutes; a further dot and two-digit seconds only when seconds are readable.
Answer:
8.09
